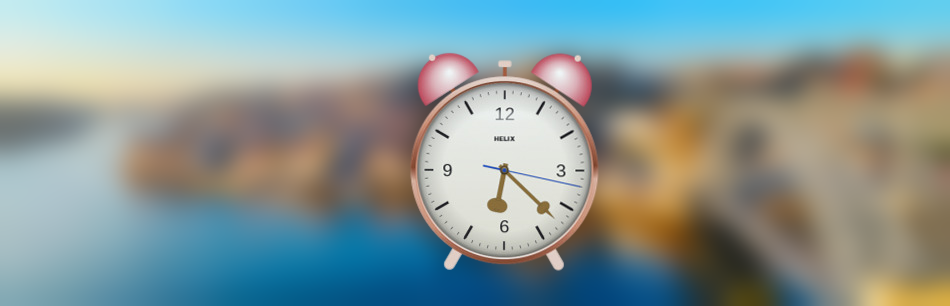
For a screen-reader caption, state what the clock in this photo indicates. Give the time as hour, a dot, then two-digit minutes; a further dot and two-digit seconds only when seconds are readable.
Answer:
6.22.17
